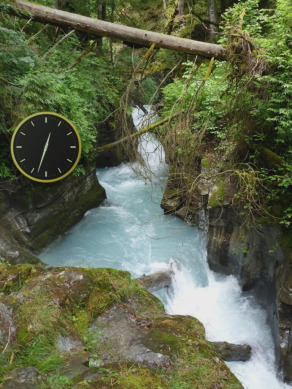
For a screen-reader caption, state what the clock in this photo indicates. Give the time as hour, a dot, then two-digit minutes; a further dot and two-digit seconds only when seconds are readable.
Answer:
12.33
